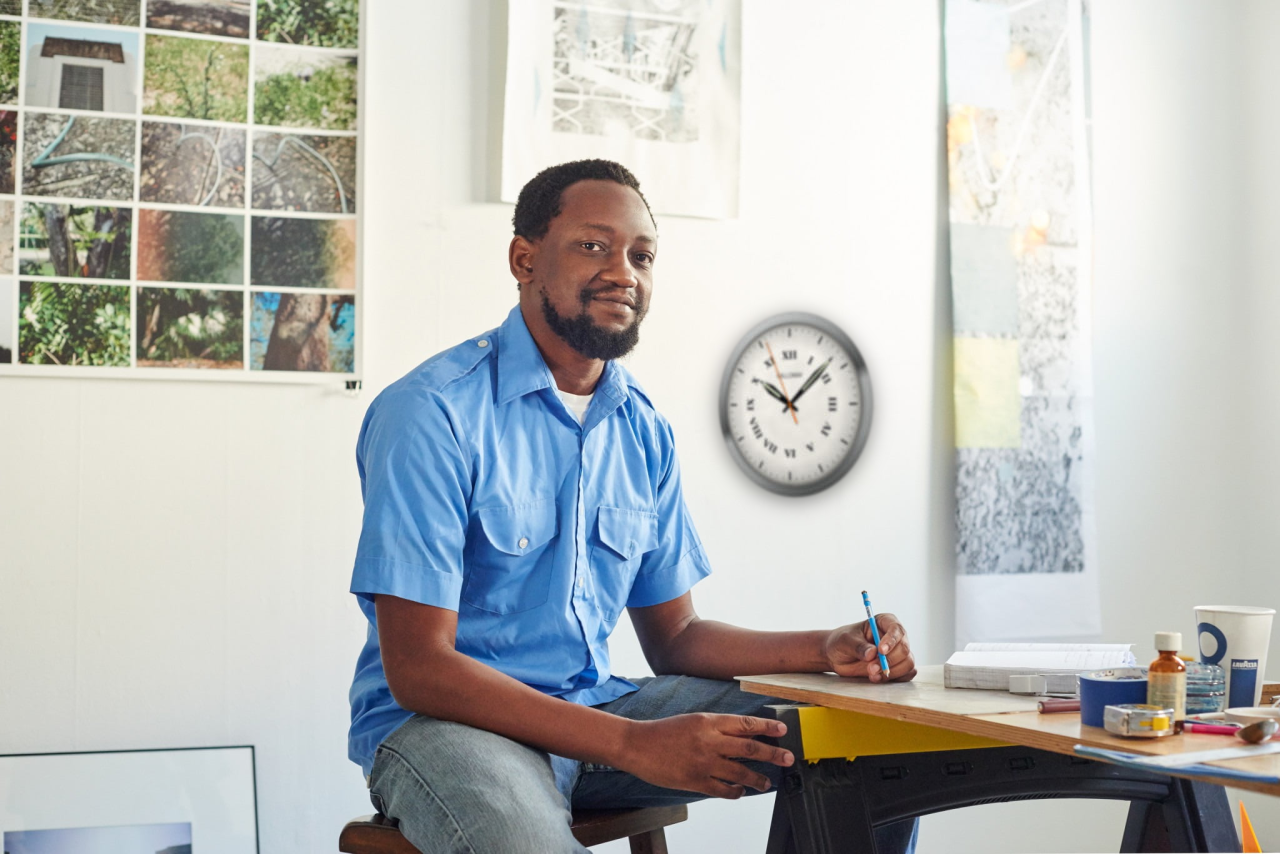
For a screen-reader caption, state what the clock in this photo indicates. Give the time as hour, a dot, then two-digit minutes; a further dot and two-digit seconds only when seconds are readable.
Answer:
10.07.56
